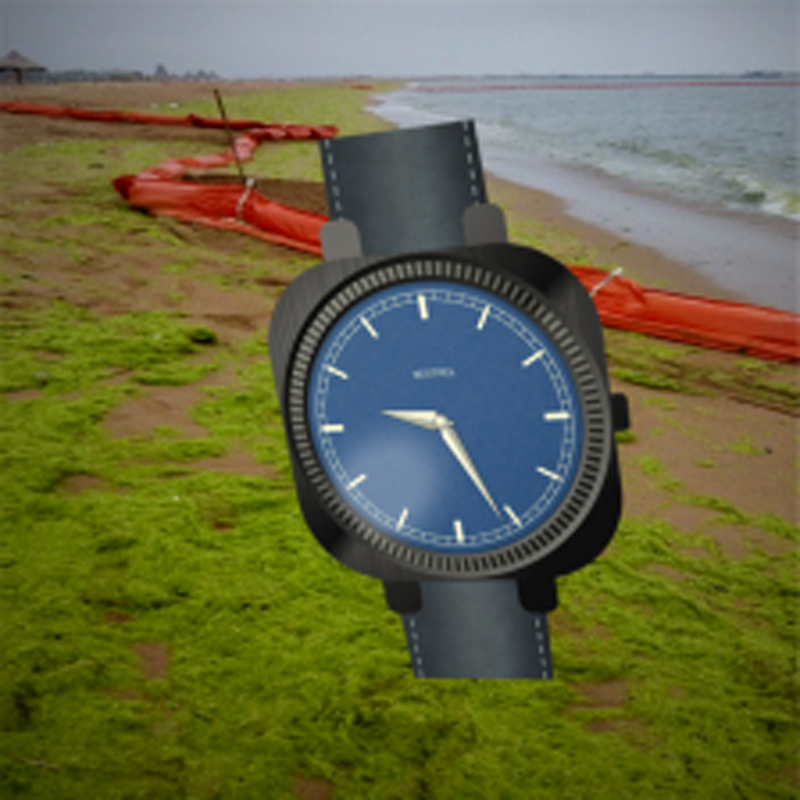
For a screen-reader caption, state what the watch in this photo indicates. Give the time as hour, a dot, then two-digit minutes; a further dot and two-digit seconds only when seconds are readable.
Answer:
9.26
